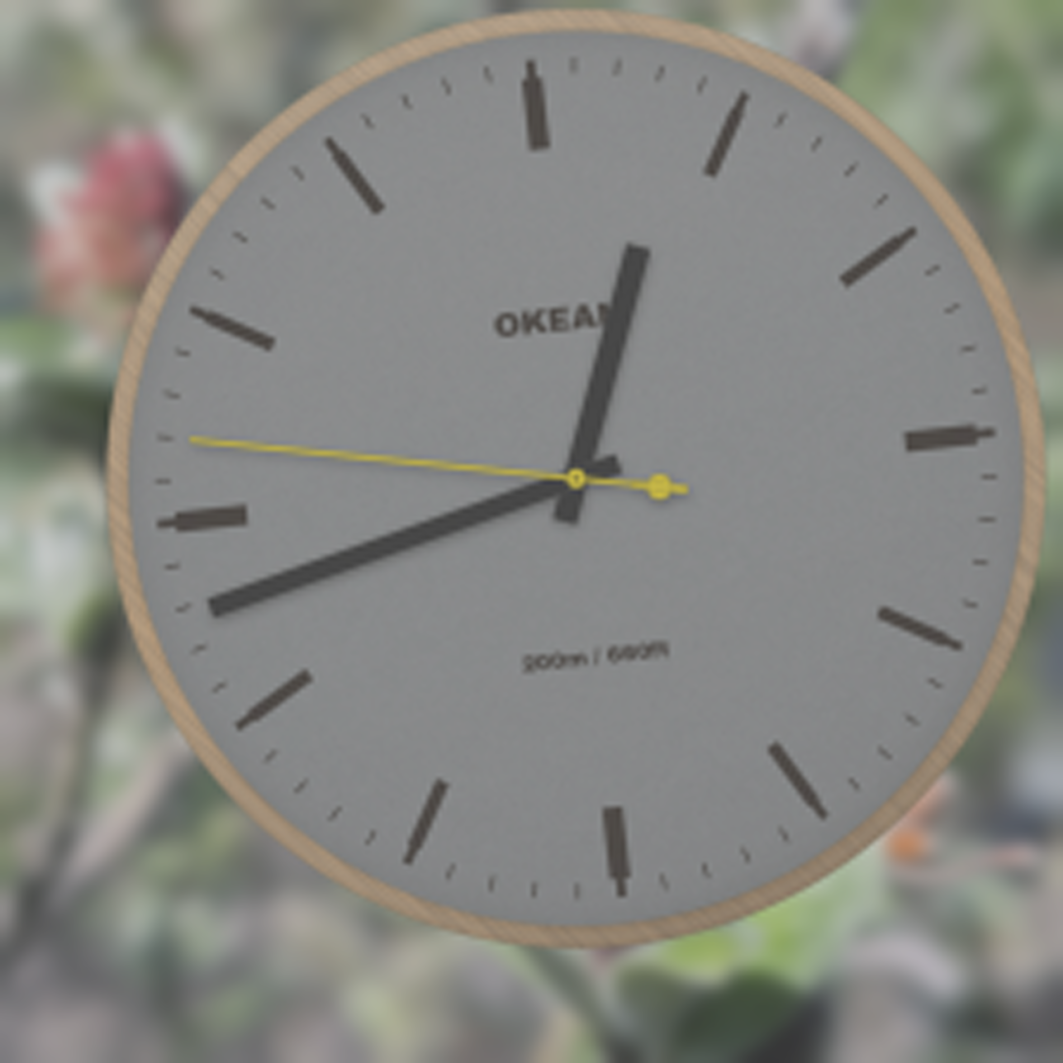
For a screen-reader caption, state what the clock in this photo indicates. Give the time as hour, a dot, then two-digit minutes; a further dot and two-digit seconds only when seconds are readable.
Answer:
12.42.47
